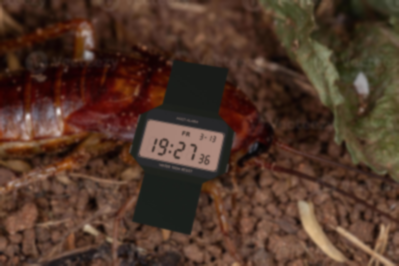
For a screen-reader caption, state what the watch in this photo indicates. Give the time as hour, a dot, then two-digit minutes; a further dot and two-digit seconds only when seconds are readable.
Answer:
19.27
